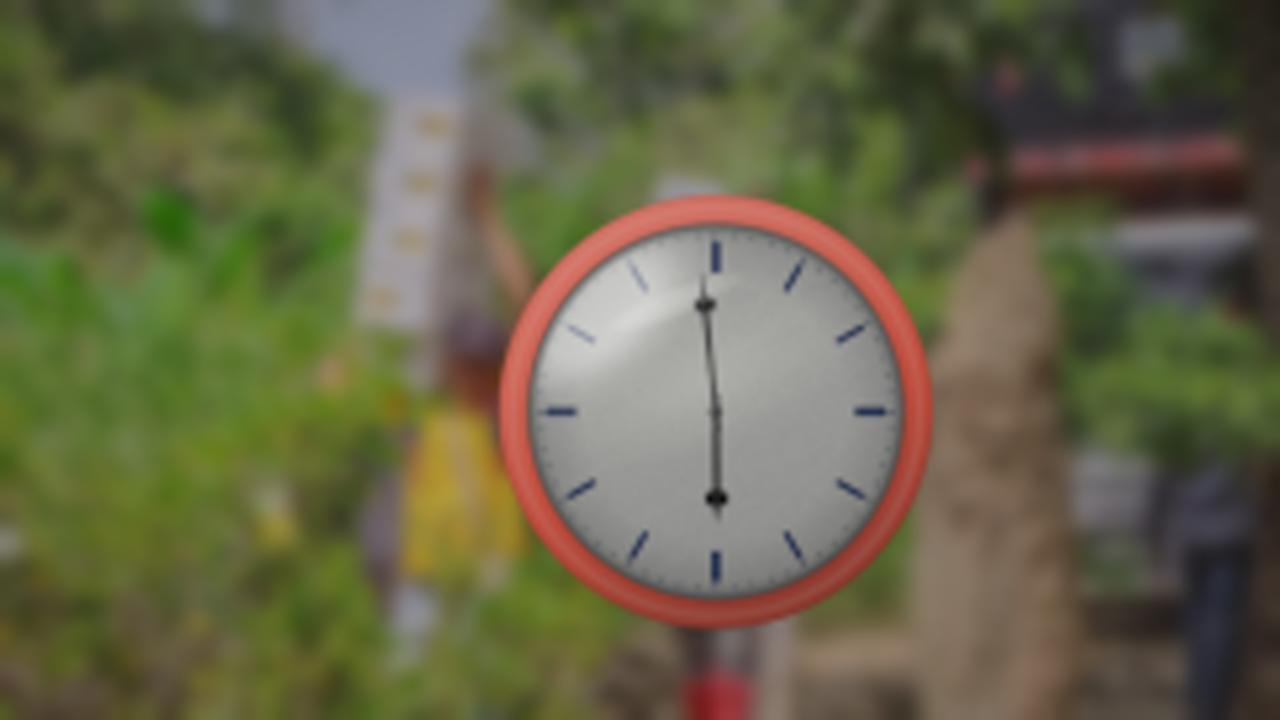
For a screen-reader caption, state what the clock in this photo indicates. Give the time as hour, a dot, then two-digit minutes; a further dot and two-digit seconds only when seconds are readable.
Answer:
5.59
